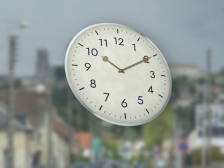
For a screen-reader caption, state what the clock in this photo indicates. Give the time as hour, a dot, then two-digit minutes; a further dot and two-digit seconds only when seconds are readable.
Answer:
10.10
